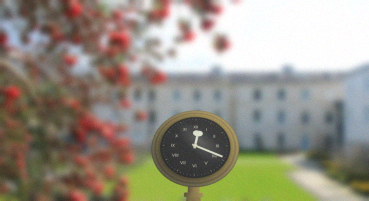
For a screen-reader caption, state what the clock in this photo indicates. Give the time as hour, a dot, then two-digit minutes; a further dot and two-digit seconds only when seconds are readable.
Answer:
12.19
